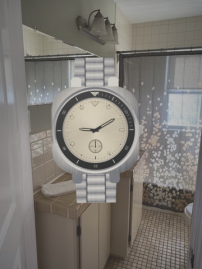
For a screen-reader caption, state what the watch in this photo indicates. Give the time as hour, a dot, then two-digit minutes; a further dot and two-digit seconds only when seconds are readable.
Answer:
9.10
